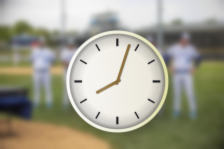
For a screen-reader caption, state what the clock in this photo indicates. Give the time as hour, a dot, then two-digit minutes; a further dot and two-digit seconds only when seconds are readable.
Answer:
8.03
